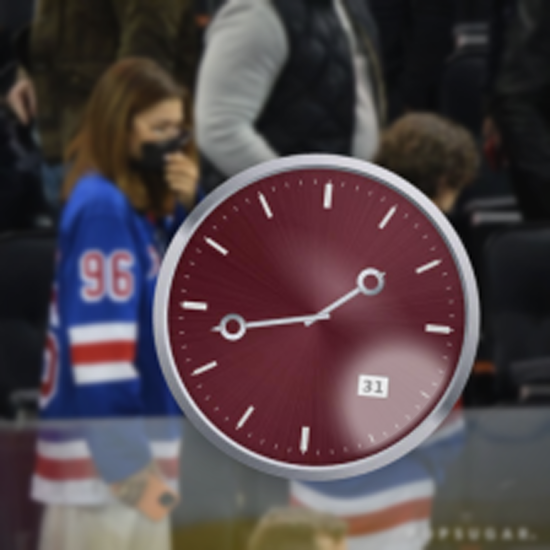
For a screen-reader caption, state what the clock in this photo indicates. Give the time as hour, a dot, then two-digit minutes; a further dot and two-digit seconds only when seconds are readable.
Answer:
1.43
